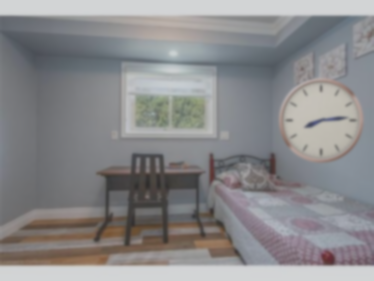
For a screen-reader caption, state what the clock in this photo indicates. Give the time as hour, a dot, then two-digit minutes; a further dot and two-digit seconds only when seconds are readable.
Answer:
8.14
